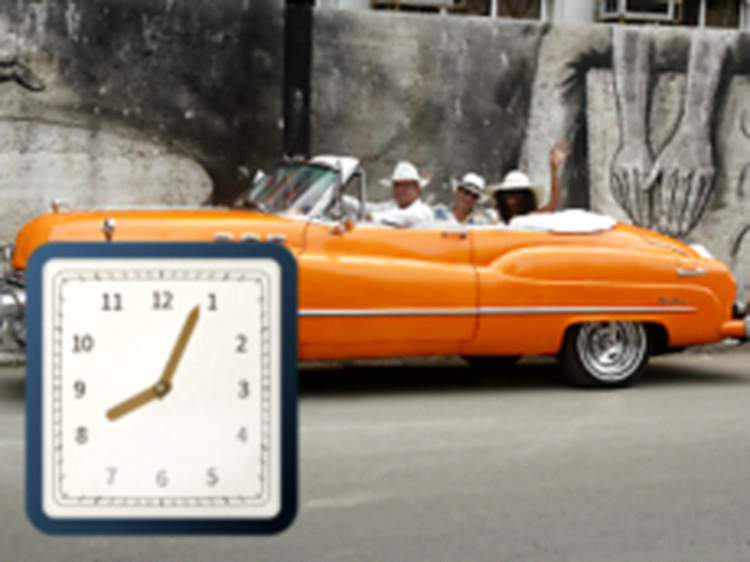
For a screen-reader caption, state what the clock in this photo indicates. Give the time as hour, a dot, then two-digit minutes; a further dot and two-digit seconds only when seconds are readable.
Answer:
8.04
